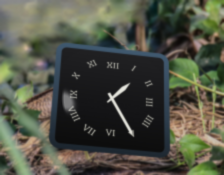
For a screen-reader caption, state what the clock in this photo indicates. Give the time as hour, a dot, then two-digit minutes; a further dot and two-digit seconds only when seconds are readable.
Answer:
1.25
